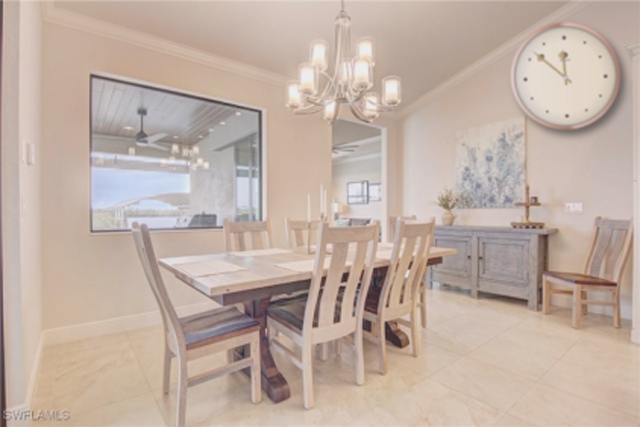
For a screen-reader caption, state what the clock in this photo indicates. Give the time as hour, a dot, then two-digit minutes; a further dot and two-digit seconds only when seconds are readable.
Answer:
11.52
